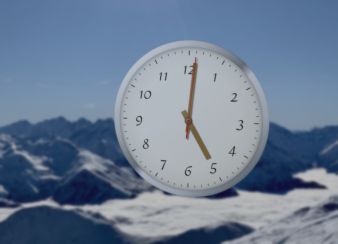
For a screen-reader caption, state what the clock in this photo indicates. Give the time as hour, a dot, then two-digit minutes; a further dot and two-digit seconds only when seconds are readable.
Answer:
5.01.01
